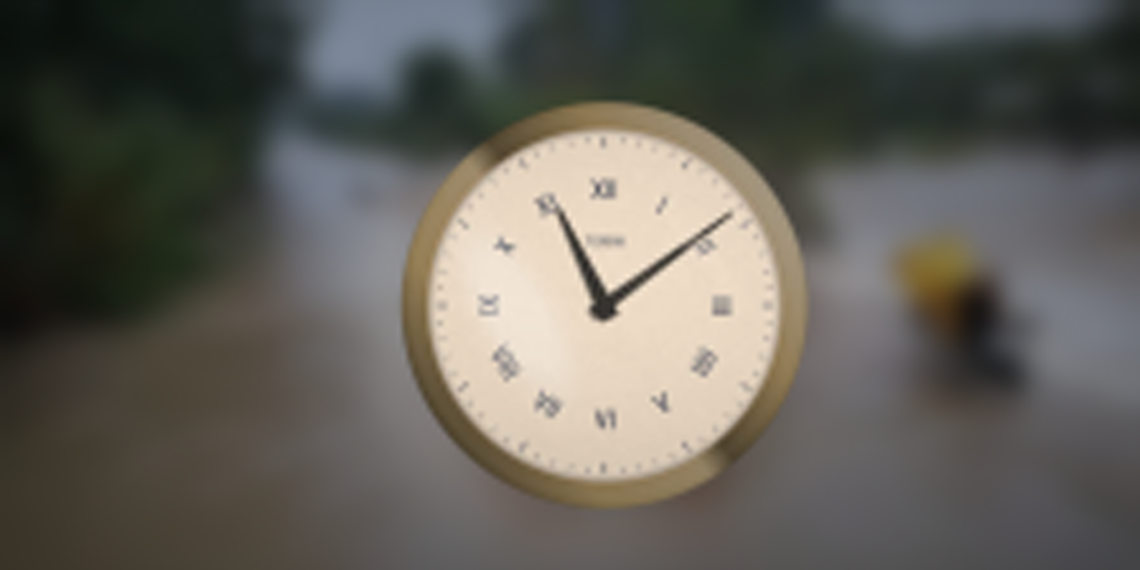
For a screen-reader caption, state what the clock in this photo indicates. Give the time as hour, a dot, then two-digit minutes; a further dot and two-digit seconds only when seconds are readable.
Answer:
11.09
